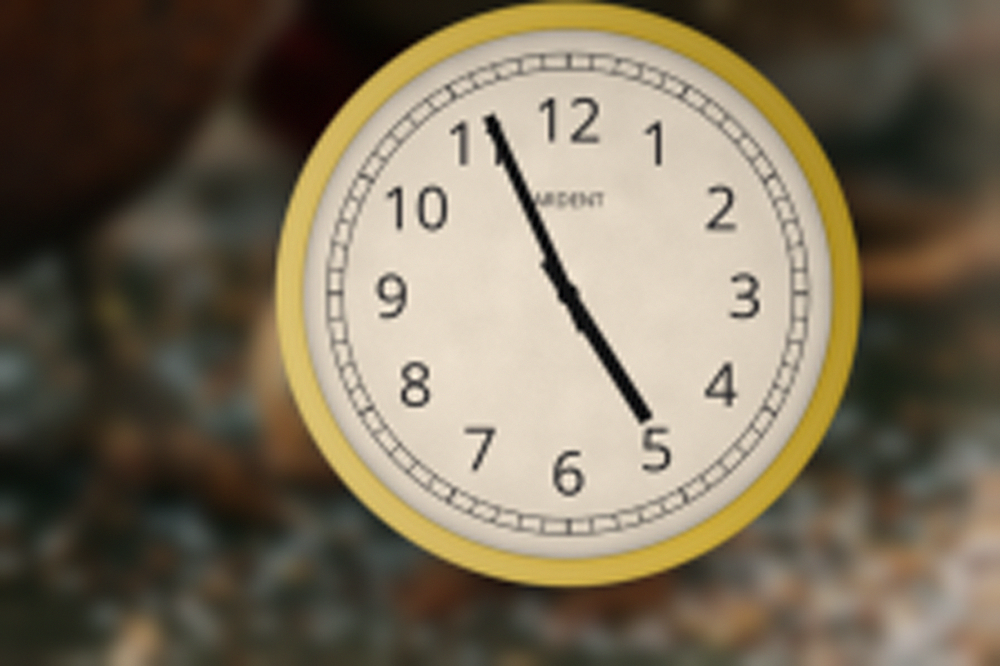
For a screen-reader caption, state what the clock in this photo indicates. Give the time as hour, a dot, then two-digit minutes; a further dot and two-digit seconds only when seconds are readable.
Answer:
4.56
